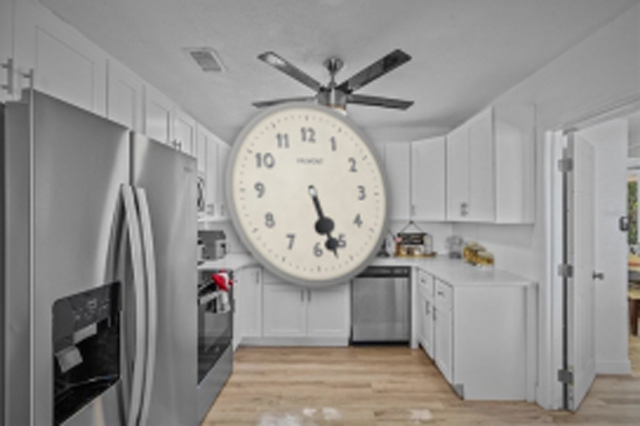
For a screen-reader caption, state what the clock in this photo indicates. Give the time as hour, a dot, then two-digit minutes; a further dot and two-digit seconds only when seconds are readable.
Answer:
5.27
